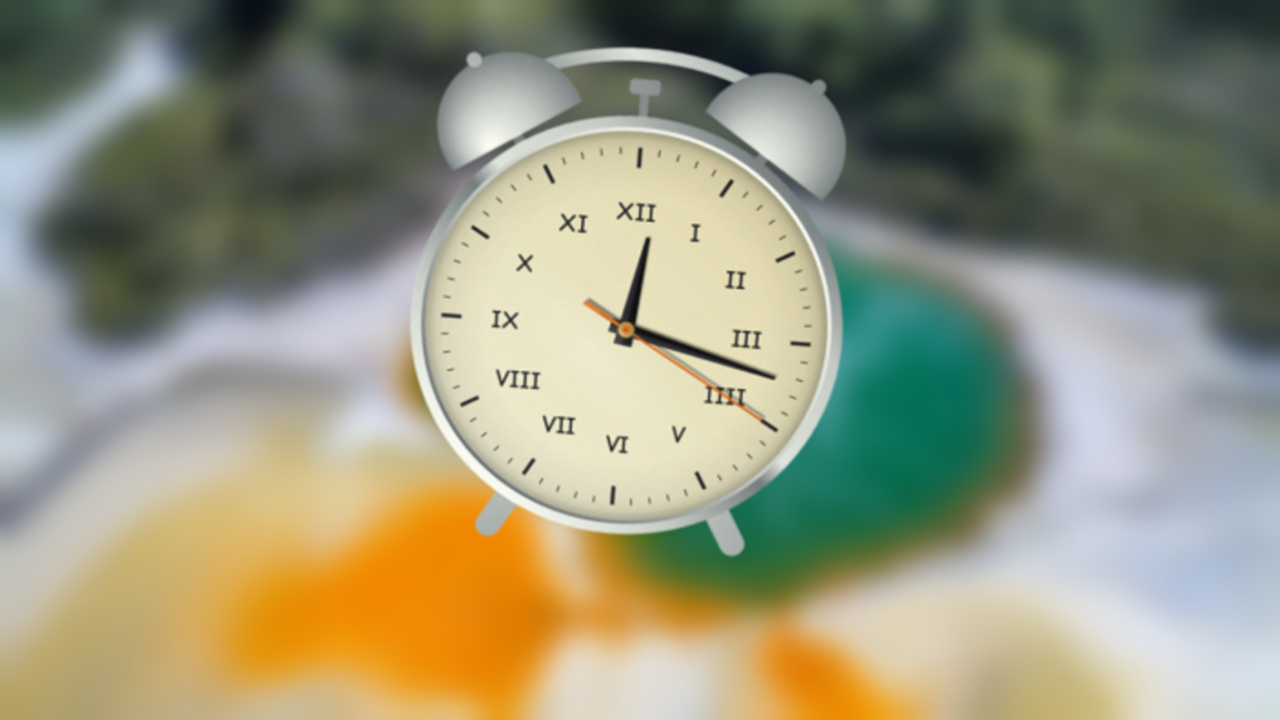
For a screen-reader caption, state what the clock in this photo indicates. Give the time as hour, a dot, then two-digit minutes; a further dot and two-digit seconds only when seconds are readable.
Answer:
12.17.20
